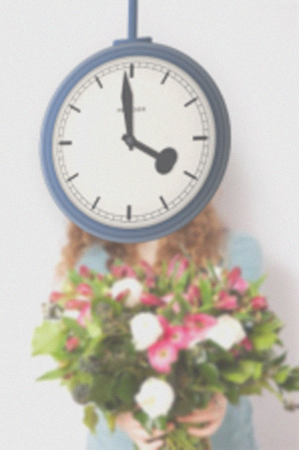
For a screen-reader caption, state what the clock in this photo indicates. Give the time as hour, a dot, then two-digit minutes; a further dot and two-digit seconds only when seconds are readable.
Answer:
3.59
